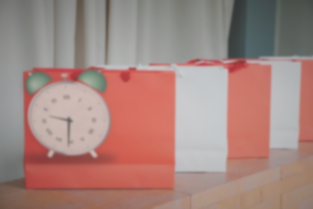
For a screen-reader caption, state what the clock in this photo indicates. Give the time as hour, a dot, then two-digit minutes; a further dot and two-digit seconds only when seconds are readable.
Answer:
9.31
